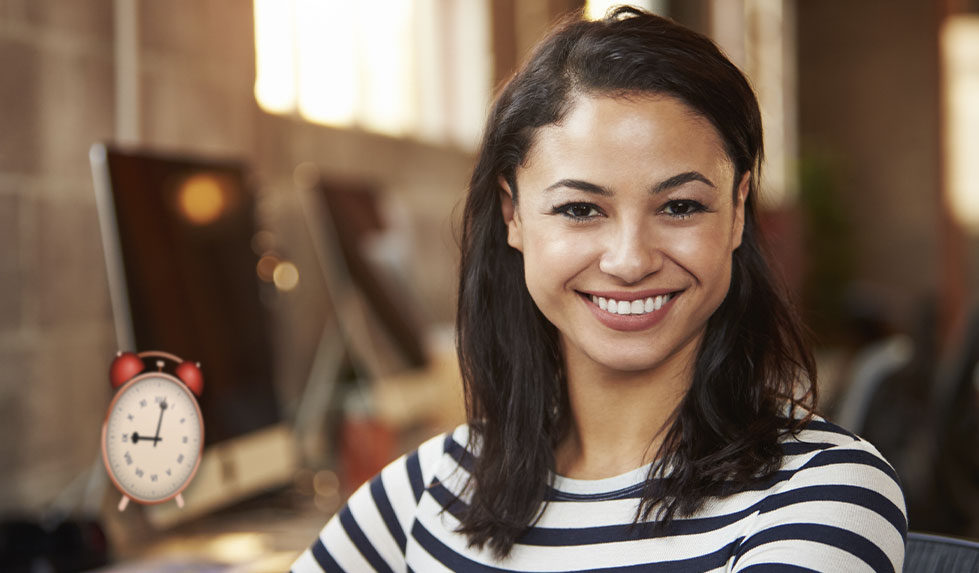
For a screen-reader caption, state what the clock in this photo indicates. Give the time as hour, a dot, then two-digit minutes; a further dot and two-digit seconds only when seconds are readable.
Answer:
9.02
